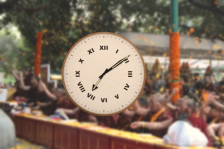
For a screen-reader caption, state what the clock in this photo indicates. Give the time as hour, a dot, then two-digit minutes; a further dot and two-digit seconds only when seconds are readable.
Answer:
7.09
